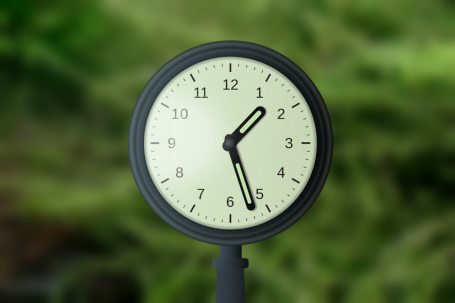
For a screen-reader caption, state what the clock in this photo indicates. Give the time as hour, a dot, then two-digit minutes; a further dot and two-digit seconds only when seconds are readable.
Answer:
1.27
